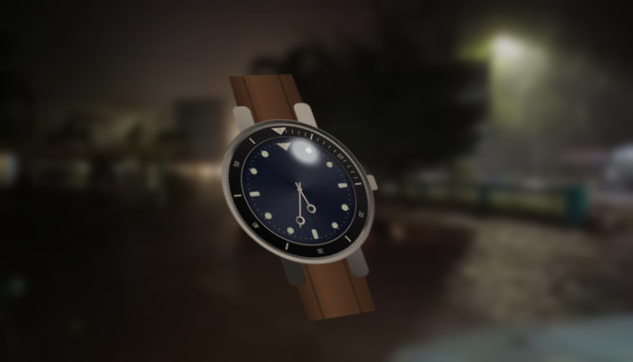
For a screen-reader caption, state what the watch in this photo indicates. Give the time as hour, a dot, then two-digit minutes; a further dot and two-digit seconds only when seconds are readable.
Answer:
5.33
